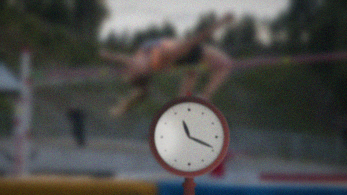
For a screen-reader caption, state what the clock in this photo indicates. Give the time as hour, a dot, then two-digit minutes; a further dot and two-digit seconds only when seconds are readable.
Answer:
11.19
